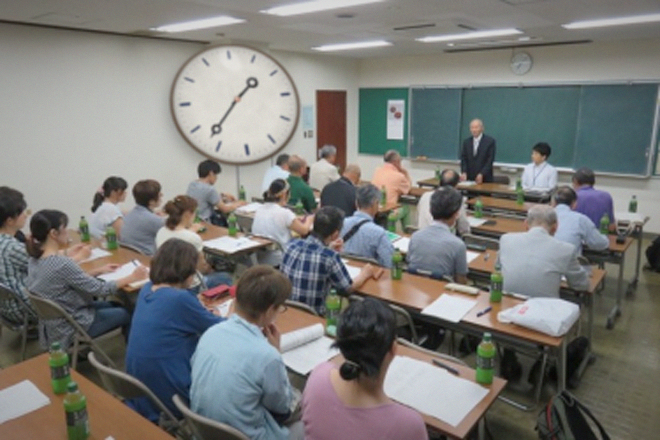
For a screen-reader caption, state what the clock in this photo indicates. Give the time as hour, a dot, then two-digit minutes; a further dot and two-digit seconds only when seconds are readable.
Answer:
1.37
